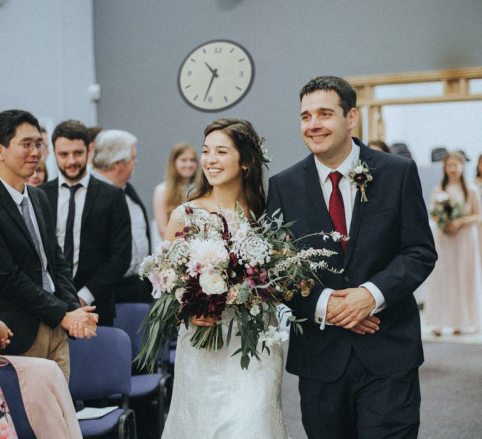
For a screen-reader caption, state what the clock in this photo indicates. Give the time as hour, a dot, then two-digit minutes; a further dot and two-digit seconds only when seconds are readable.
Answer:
10.32
